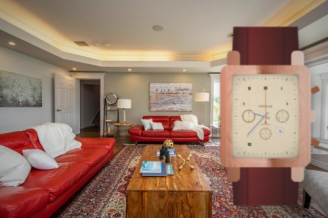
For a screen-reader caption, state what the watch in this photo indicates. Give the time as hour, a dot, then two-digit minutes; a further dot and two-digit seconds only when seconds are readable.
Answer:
9.37
